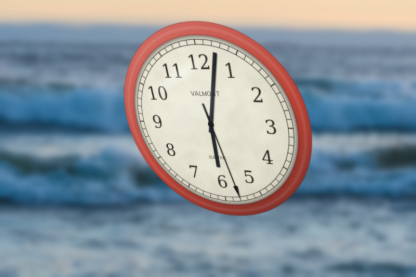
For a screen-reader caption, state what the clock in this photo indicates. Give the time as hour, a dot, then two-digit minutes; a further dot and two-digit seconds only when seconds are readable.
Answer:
6.02.28
